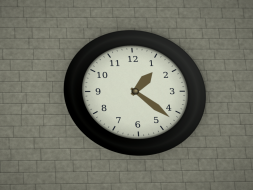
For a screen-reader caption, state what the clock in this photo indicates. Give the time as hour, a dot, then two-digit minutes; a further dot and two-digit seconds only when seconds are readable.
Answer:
1.22
